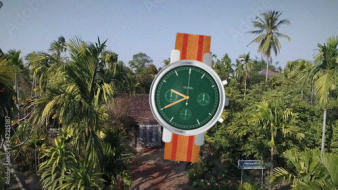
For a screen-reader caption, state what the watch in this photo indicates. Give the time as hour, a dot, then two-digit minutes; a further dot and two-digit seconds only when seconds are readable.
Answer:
9.40
